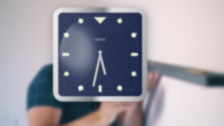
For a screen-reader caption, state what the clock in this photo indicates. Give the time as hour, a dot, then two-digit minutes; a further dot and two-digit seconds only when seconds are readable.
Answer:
5.32
